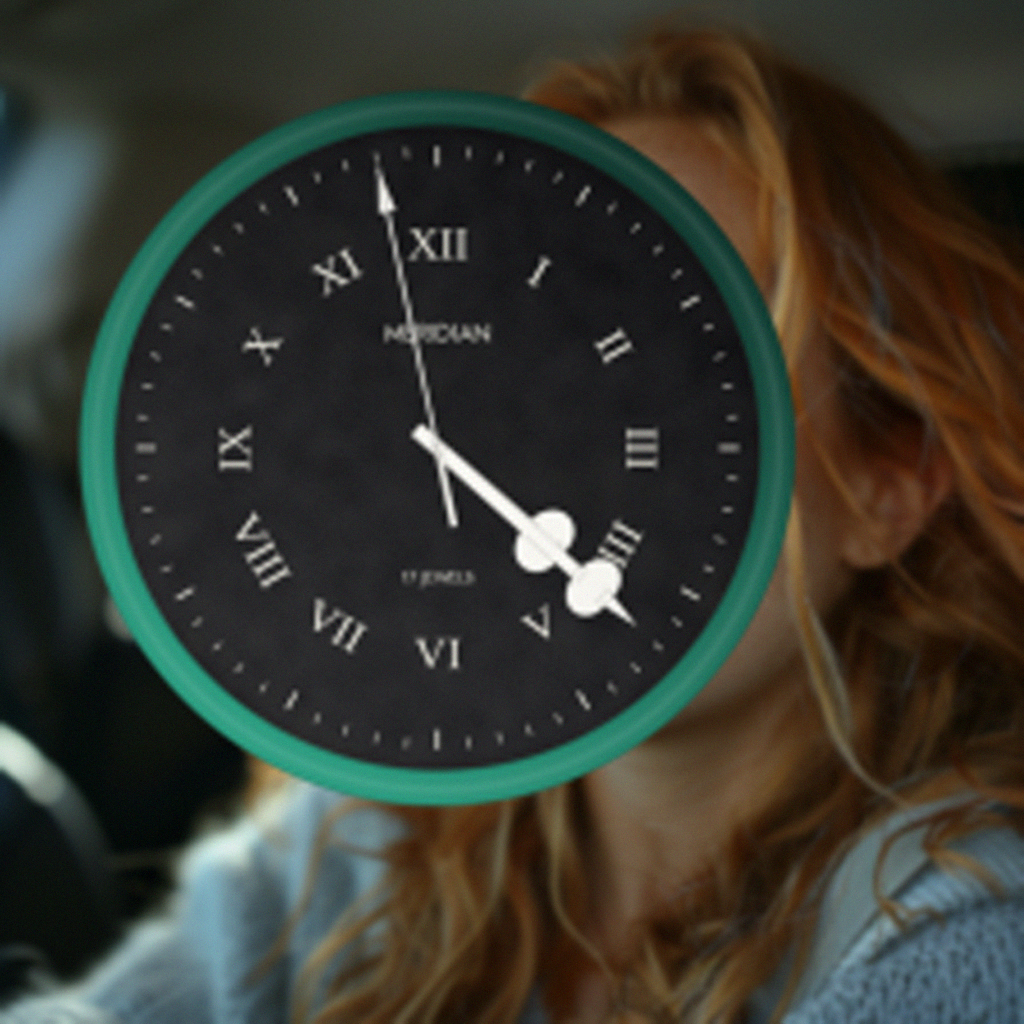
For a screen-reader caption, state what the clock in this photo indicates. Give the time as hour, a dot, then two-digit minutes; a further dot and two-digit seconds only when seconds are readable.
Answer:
4.21.58
